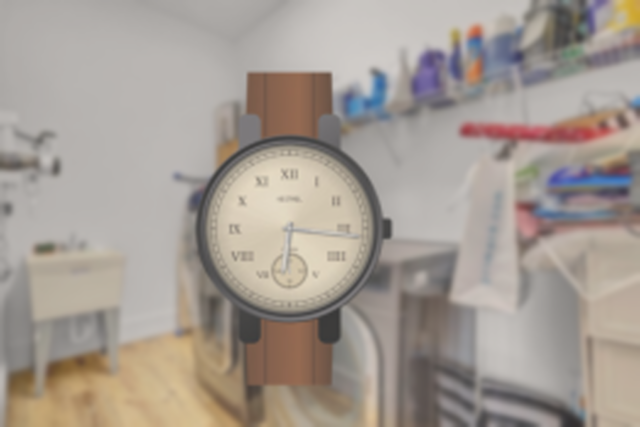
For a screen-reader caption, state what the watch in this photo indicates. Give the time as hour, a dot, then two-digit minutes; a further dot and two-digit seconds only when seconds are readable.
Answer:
6.16
